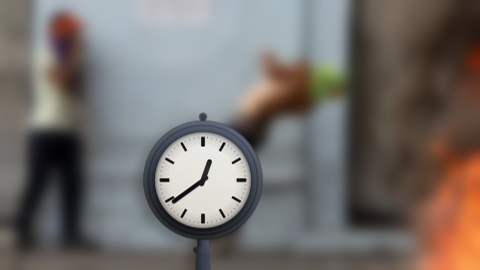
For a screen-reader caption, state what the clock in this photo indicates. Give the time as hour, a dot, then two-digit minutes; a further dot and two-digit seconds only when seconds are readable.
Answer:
12.39
